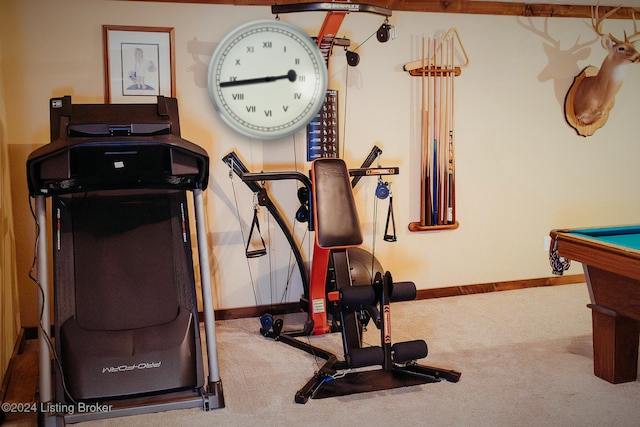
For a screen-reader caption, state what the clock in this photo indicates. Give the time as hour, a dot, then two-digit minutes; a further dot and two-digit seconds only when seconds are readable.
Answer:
2.44
